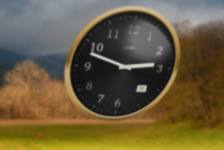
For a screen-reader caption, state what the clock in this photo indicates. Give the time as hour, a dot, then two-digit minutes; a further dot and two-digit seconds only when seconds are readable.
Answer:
2.48
